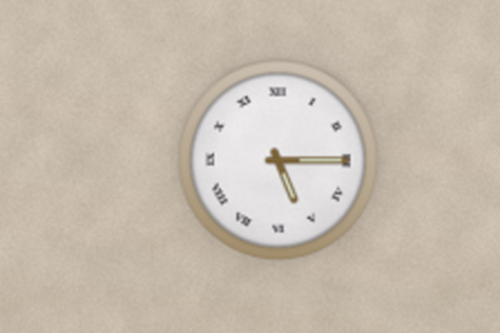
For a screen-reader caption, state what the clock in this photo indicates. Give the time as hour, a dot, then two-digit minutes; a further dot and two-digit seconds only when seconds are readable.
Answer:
5.15
